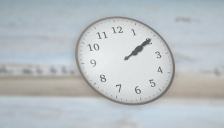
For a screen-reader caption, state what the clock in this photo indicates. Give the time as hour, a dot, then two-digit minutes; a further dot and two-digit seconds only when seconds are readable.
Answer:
2.10
